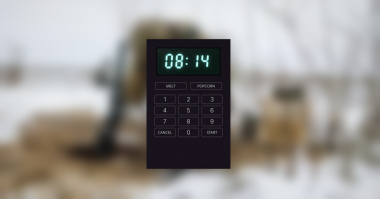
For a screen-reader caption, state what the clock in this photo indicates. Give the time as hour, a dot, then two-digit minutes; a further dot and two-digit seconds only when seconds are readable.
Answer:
8.14
